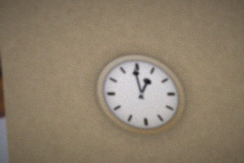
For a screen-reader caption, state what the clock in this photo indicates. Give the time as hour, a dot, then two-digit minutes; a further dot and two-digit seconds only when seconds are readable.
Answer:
12.59
